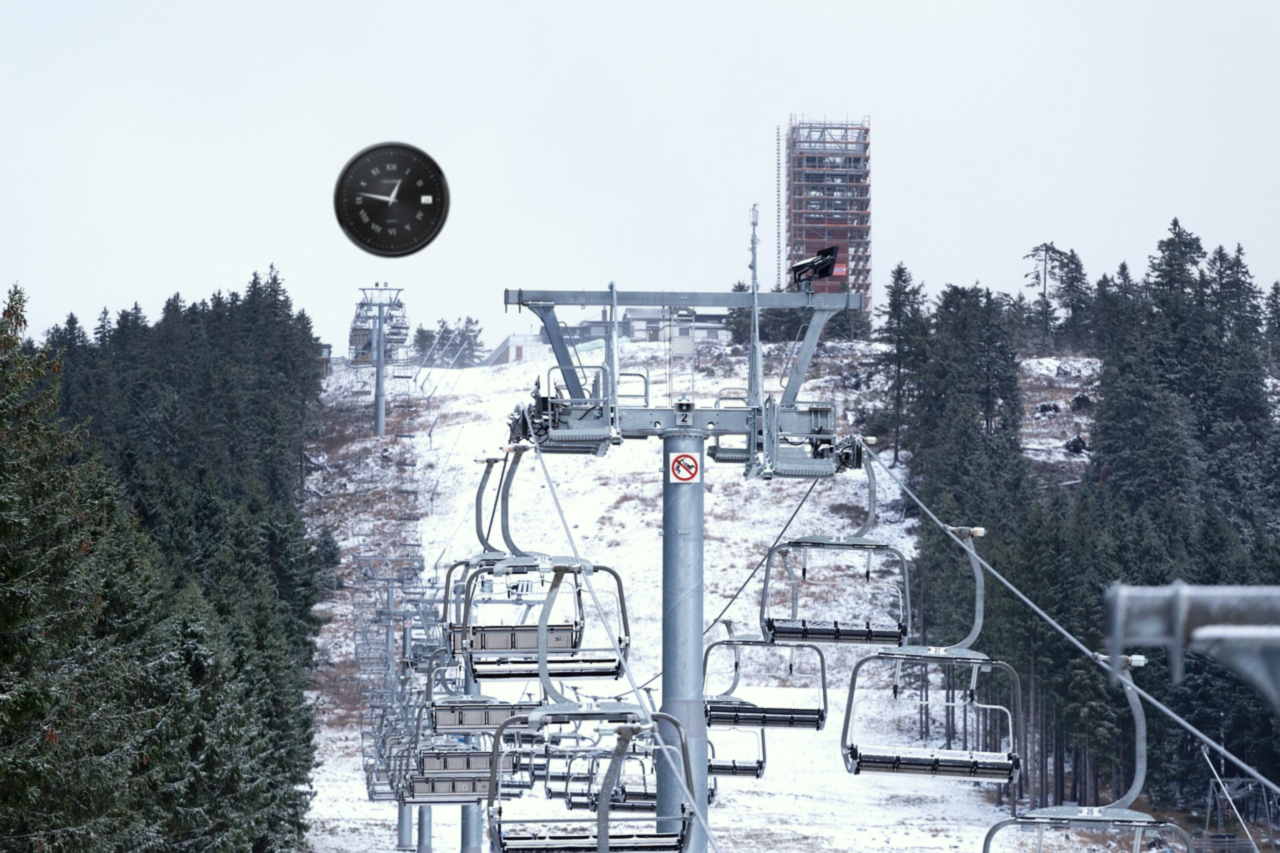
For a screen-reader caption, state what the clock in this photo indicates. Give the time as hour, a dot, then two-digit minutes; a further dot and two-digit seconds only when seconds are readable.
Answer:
12.47
